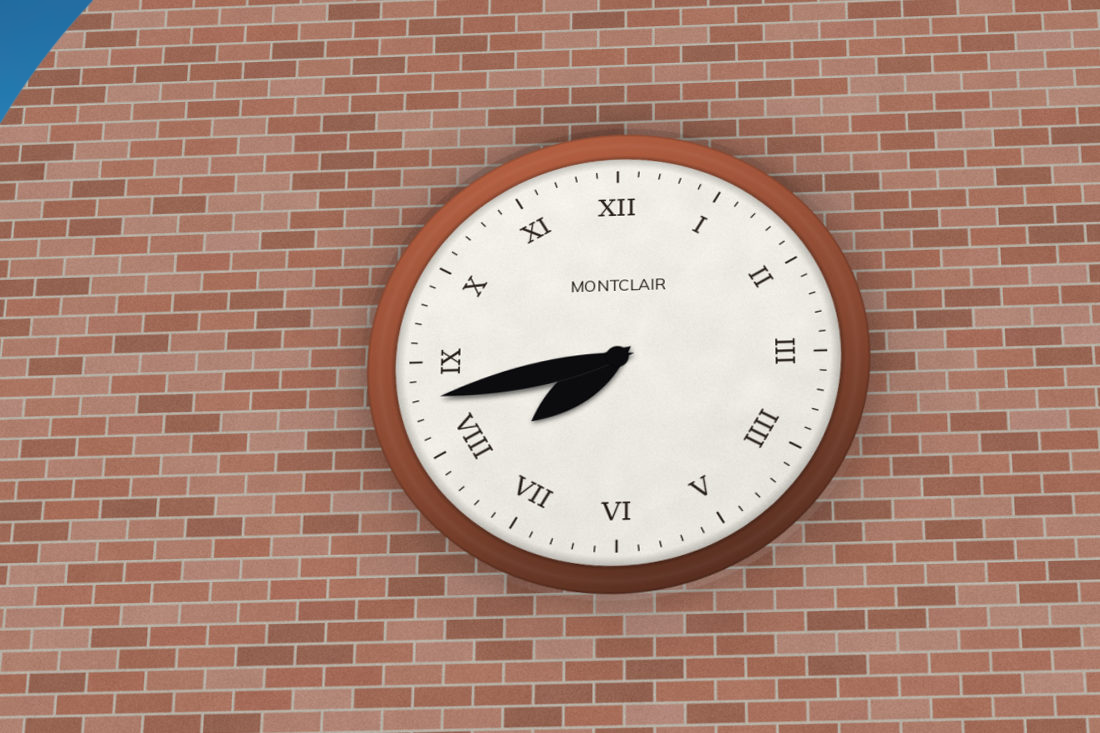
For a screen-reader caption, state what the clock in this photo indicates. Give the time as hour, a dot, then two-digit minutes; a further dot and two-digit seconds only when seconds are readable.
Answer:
7.43
